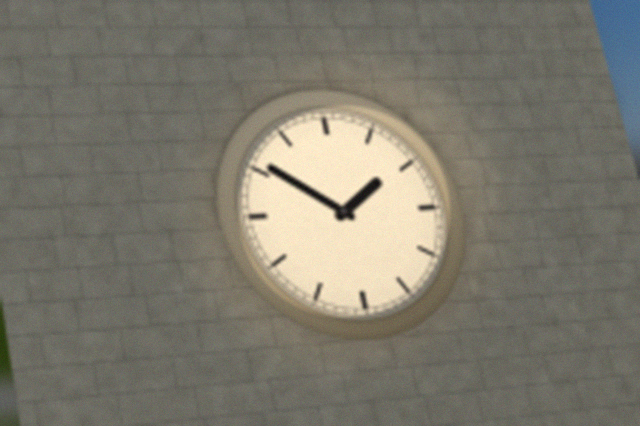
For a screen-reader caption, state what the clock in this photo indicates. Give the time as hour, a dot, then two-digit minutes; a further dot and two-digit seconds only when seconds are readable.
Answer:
1.51
